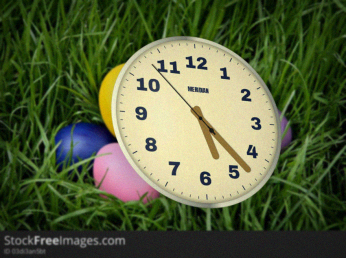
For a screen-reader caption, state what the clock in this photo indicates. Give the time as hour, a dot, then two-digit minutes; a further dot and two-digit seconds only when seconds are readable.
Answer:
5.22.53
